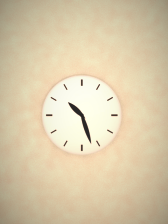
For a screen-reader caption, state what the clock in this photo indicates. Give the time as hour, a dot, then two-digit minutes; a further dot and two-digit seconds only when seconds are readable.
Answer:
10.27
